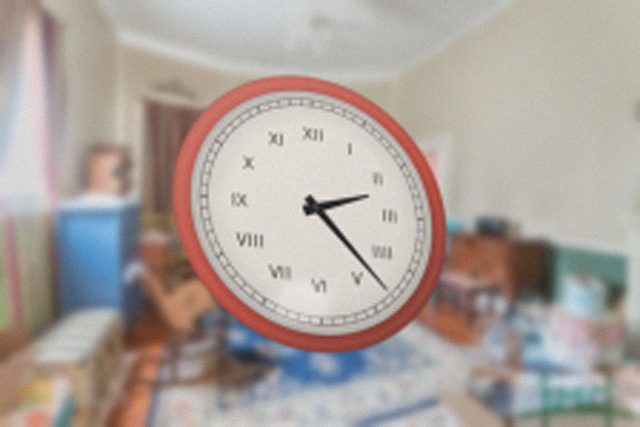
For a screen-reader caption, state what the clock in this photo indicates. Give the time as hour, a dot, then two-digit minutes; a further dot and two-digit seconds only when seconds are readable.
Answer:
2.23
